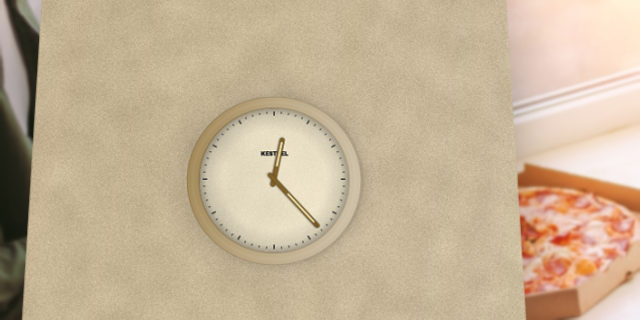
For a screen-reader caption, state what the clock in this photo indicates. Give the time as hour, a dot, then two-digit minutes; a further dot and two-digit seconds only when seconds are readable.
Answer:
12.23
